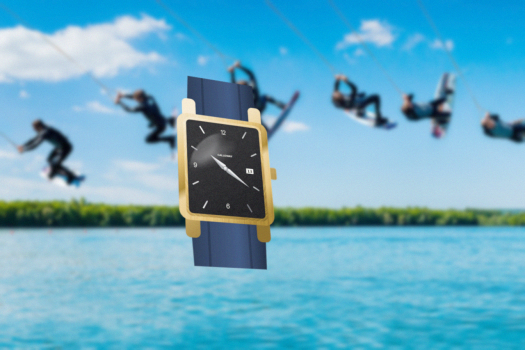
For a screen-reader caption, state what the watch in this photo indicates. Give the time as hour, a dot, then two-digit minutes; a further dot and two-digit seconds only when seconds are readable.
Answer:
10.21
